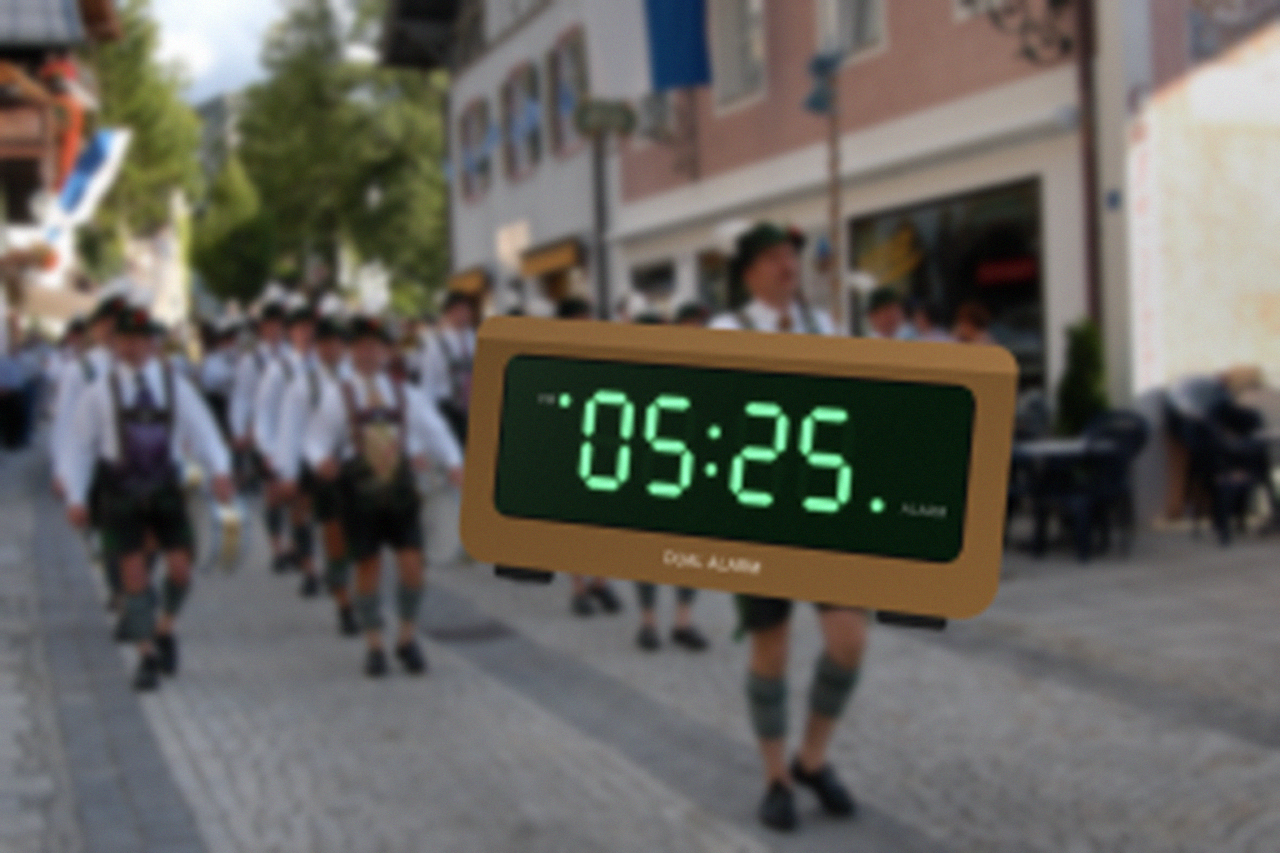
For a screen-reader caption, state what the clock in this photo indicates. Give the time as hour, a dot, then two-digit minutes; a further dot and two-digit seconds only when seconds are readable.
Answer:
5.25
